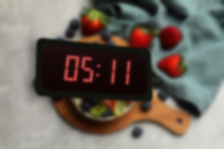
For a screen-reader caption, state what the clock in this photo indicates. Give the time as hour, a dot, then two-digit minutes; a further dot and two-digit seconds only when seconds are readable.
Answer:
5.11
